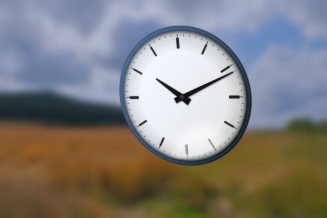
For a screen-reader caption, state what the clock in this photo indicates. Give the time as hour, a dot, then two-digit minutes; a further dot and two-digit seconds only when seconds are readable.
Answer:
10.11
